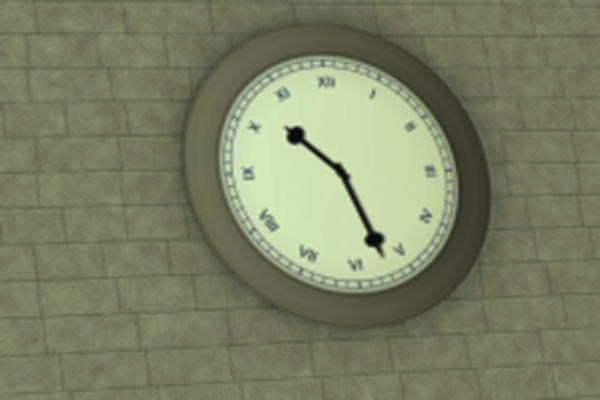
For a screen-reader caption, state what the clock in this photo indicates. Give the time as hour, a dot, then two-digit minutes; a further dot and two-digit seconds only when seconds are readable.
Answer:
10.27
